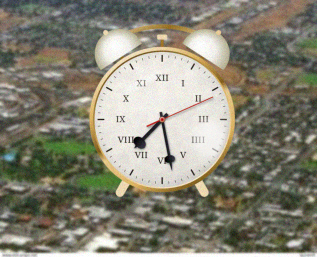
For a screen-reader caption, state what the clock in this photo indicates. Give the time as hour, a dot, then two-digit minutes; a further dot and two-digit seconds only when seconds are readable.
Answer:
7.28.11
